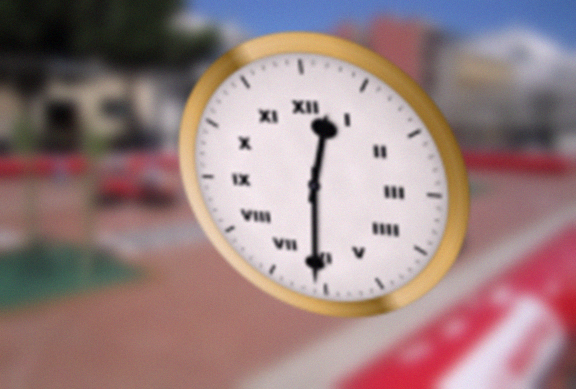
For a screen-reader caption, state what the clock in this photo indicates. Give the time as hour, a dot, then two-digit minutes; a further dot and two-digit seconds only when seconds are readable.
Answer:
12.31
